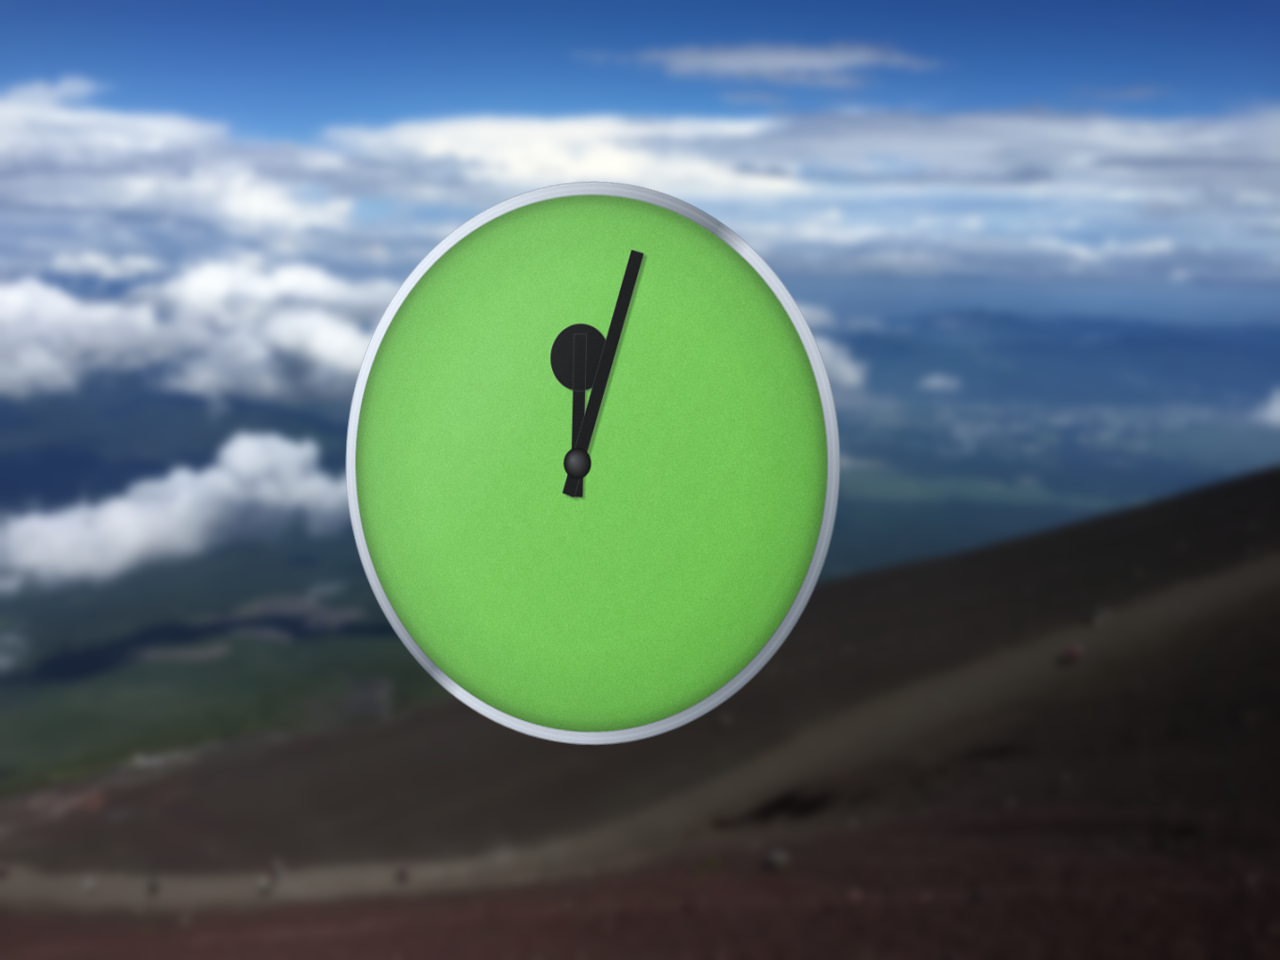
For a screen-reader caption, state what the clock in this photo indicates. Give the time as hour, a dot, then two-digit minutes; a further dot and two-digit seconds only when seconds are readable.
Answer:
12.03
